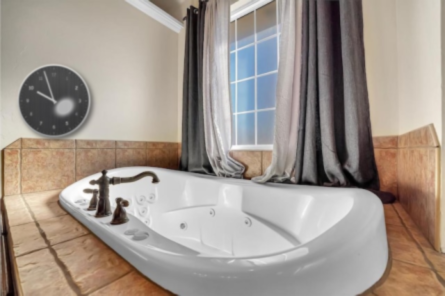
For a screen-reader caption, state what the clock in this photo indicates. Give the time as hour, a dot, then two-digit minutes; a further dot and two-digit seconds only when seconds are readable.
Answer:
9.57
